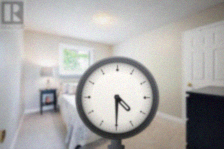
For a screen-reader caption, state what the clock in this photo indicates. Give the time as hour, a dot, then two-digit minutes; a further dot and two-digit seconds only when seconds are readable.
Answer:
4.30
